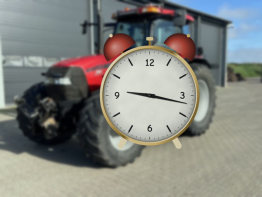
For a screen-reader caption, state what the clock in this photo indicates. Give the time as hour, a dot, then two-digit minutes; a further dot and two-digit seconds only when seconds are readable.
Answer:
9.17
